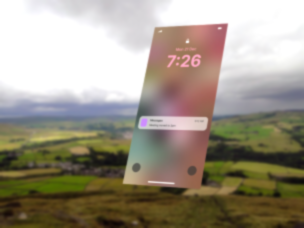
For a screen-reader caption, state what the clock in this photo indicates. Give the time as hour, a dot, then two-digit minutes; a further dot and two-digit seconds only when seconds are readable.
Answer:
7.26
